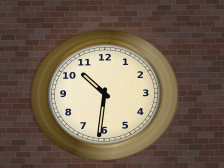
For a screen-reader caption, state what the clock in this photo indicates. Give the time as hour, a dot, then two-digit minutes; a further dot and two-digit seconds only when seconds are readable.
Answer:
10.31
